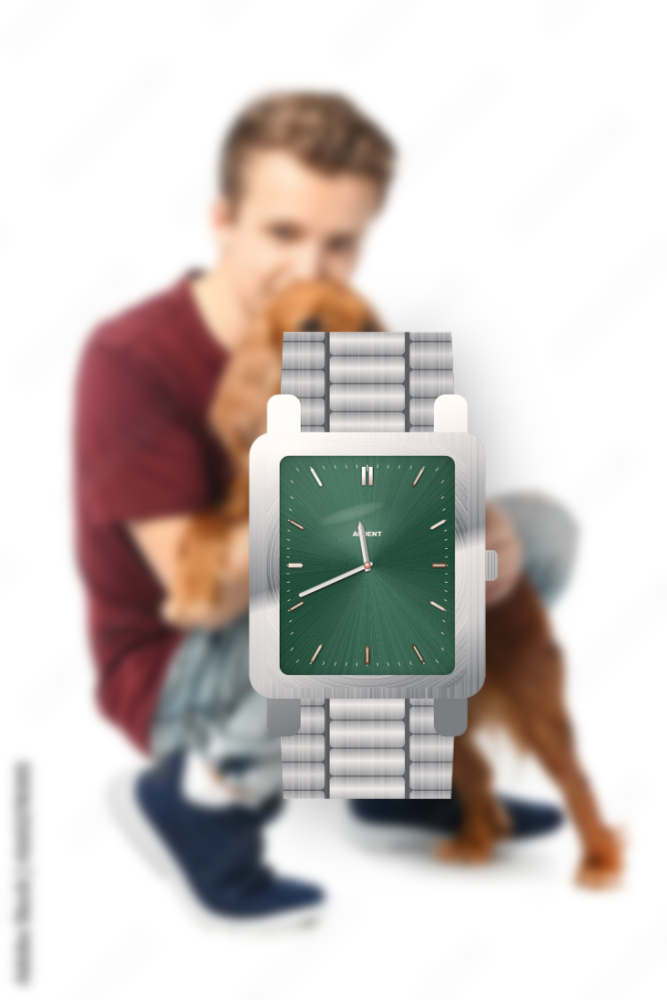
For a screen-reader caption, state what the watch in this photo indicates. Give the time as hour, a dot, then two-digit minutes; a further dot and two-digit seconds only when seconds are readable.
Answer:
11.41
